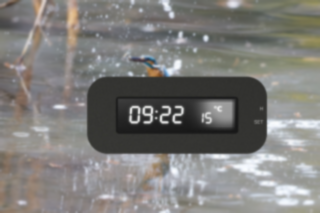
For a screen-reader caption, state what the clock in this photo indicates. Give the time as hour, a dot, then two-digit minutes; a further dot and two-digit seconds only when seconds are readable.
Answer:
9.22
